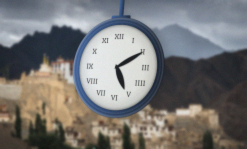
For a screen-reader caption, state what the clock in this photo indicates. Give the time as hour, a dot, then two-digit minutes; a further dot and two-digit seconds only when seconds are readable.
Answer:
5.10
